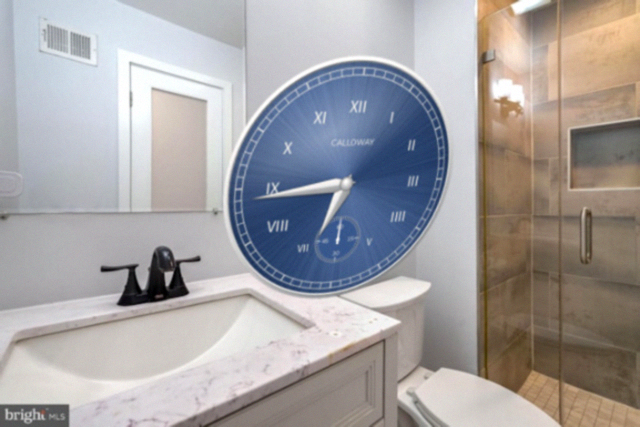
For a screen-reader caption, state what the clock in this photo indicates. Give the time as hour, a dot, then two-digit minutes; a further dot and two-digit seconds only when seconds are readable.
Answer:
6.44
